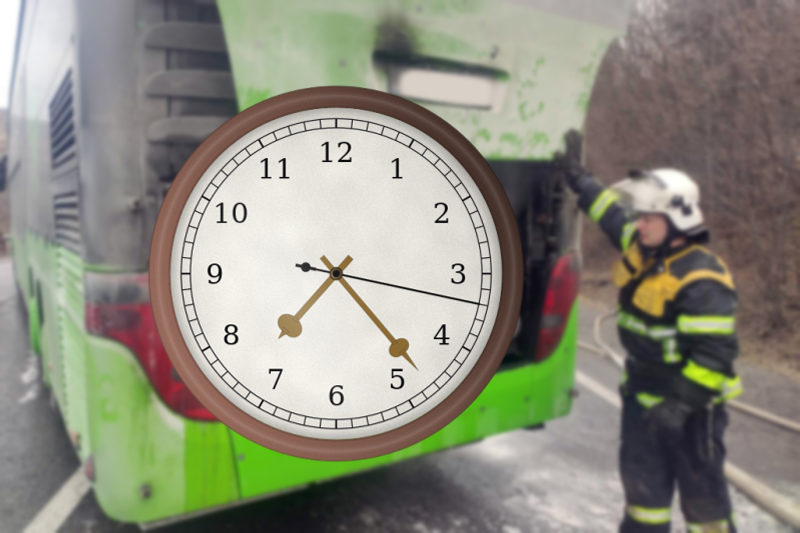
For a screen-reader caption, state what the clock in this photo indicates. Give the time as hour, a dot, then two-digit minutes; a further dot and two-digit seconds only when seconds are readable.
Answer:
7.23.17
